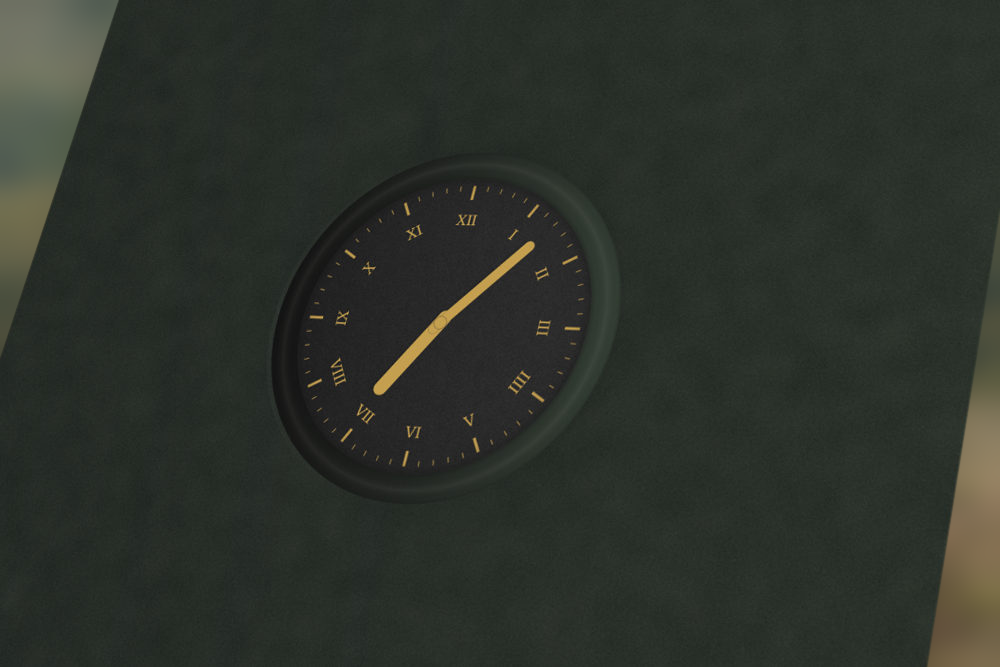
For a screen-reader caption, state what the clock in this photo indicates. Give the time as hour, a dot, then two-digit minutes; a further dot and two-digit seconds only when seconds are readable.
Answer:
7.07
